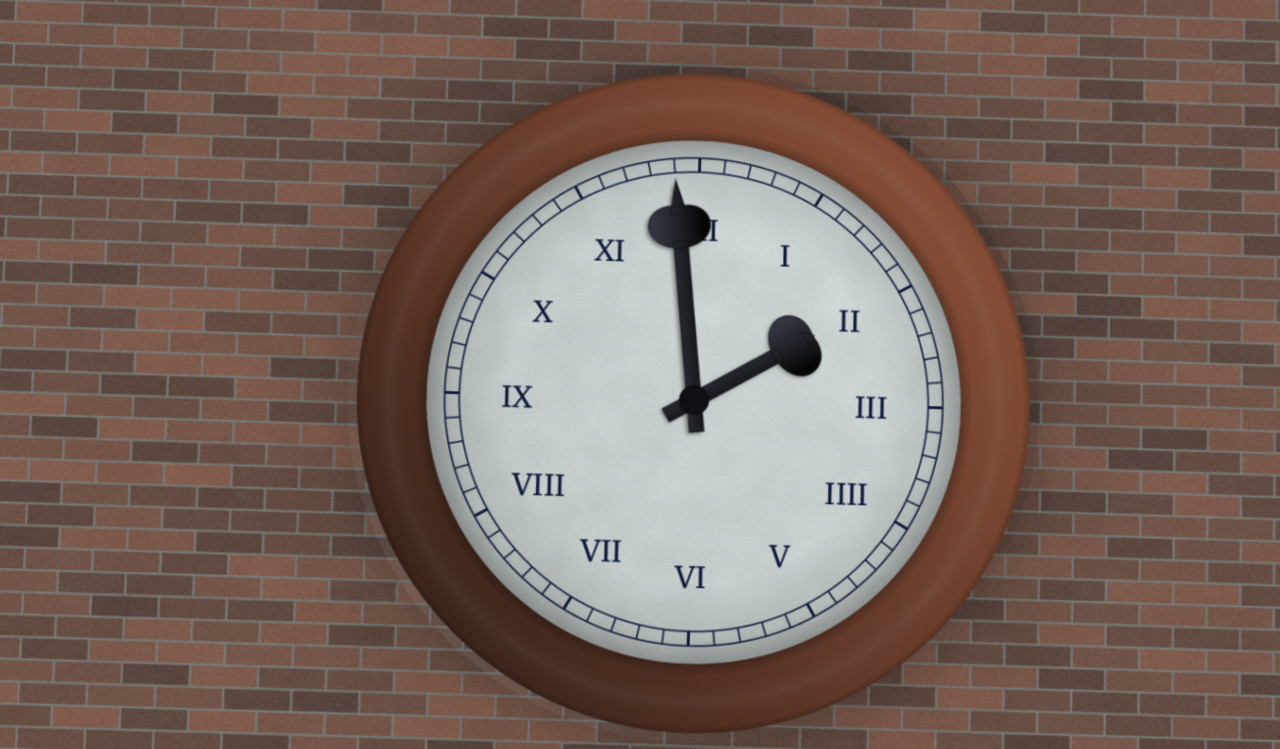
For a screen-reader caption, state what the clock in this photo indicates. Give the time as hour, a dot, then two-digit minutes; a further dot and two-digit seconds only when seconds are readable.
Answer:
1.59
